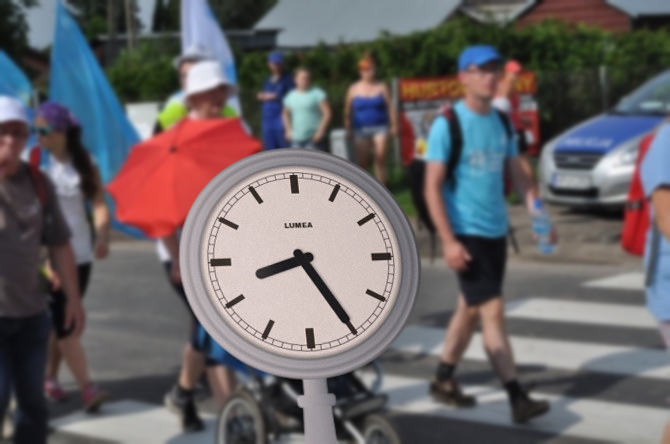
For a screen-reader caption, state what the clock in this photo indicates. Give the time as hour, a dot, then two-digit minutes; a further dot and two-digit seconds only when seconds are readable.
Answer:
8.25
